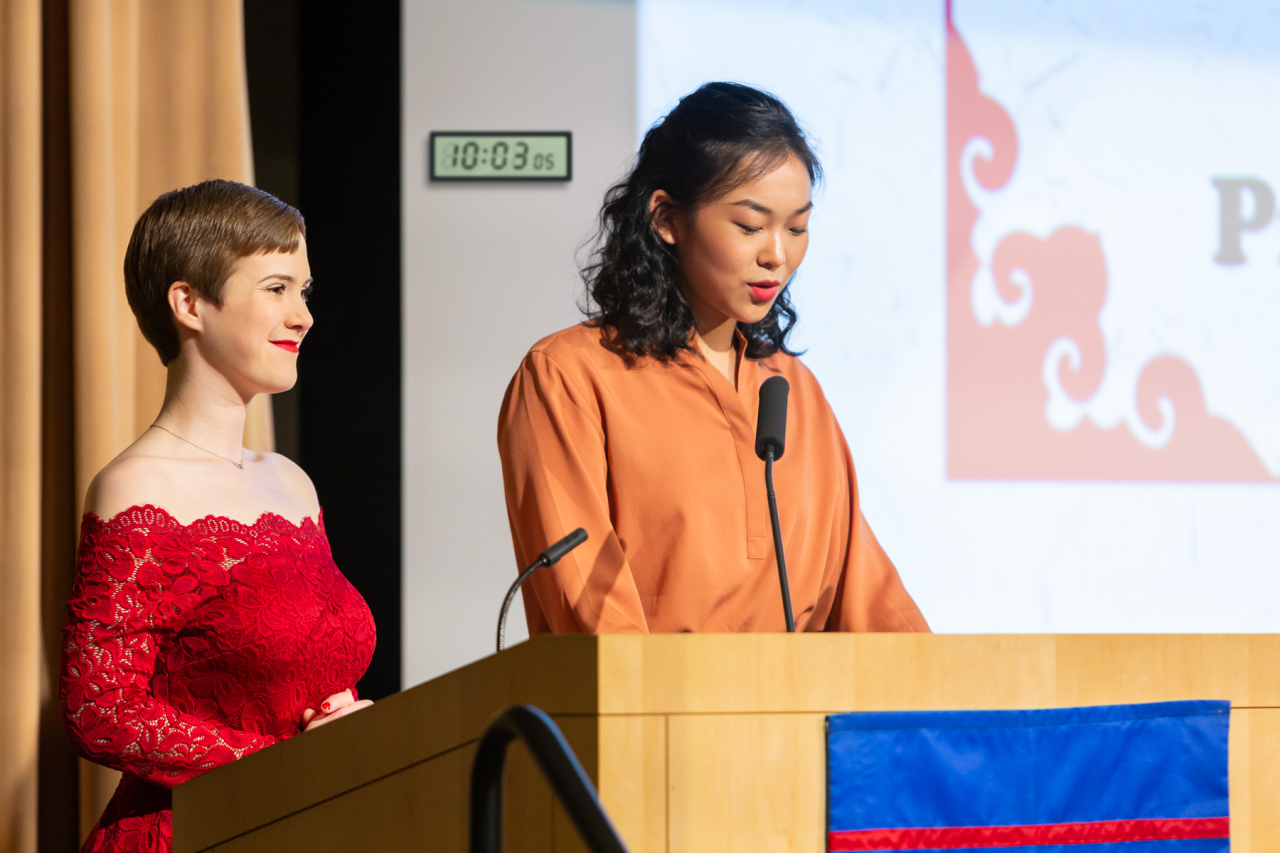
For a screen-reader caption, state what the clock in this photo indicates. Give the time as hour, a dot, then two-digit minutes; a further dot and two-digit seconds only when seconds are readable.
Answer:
10.03.05
